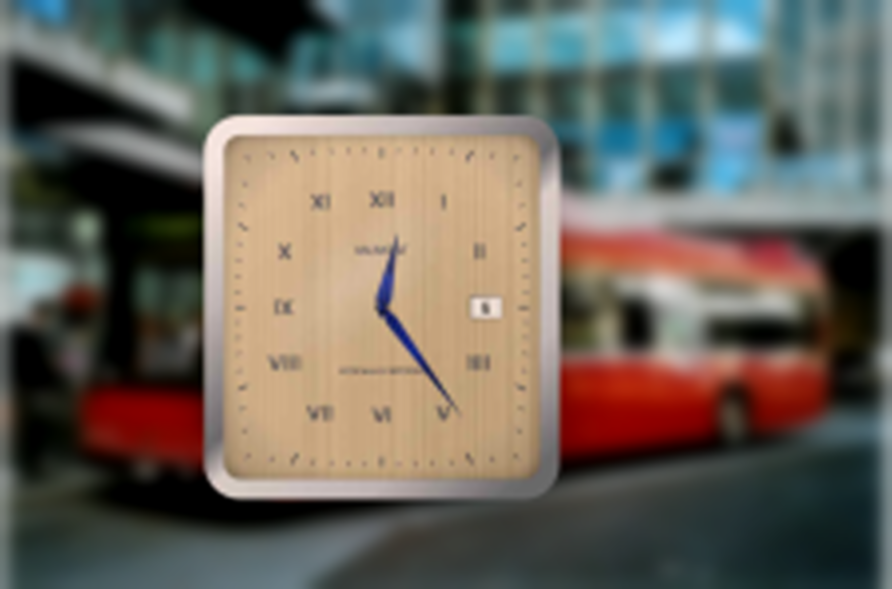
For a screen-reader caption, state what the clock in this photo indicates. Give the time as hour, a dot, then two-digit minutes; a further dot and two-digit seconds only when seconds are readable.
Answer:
12.24
